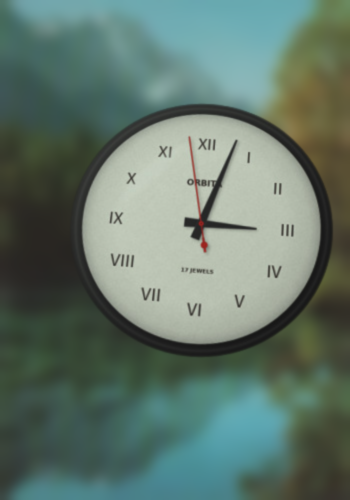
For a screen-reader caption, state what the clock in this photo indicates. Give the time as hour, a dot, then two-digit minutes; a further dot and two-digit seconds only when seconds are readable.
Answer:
3.02.58
